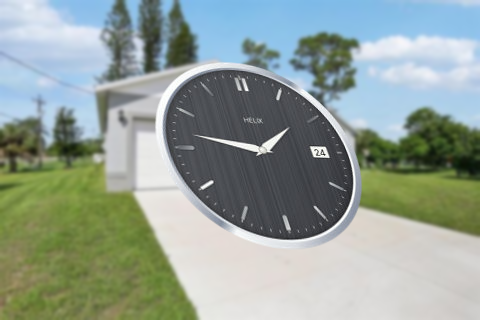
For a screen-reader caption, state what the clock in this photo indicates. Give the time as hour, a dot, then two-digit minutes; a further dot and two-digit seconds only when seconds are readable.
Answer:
1.47
